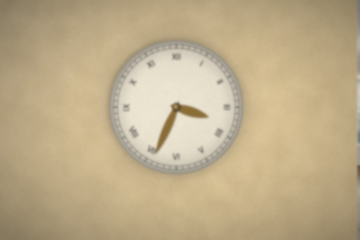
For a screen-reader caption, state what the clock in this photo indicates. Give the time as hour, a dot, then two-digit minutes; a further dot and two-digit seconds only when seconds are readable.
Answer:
3.34
